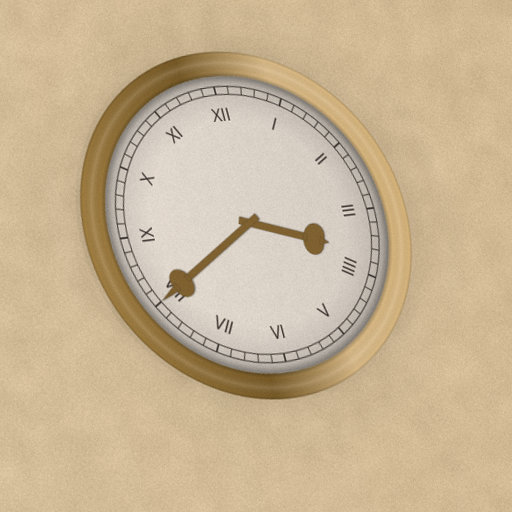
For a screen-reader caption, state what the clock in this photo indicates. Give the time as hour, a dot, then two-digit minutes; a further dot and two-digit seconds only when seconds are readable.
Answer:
3.40
